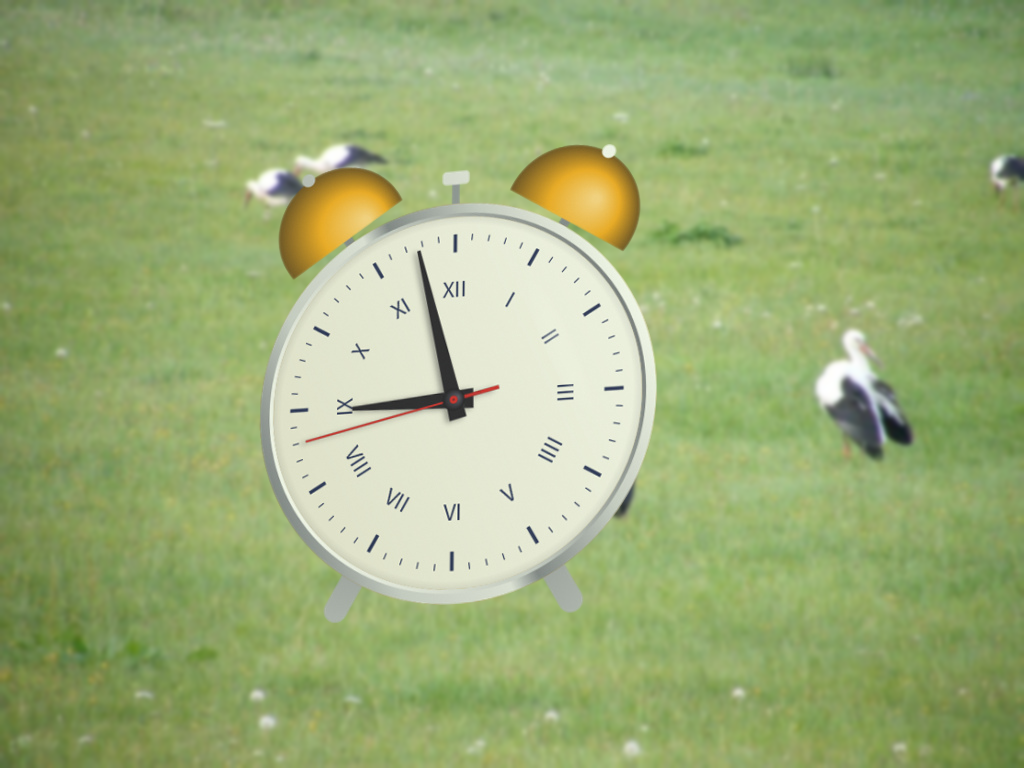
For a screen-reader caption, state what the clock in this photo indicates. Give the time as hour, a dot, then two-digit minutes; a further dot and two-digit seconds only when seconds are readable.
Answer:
8.57.43
